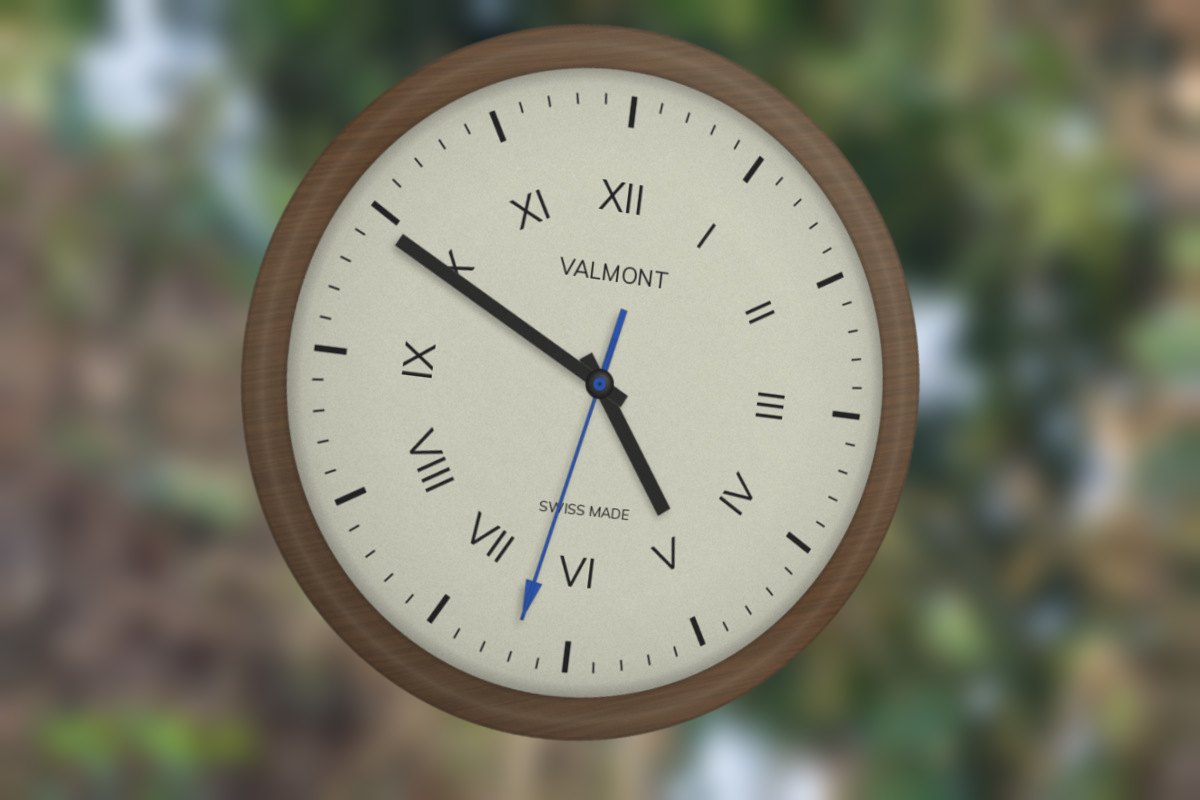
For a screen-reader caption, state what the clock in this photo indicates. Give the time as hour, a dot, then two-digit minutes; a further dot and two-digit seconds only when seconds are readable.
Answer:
4.49.32
